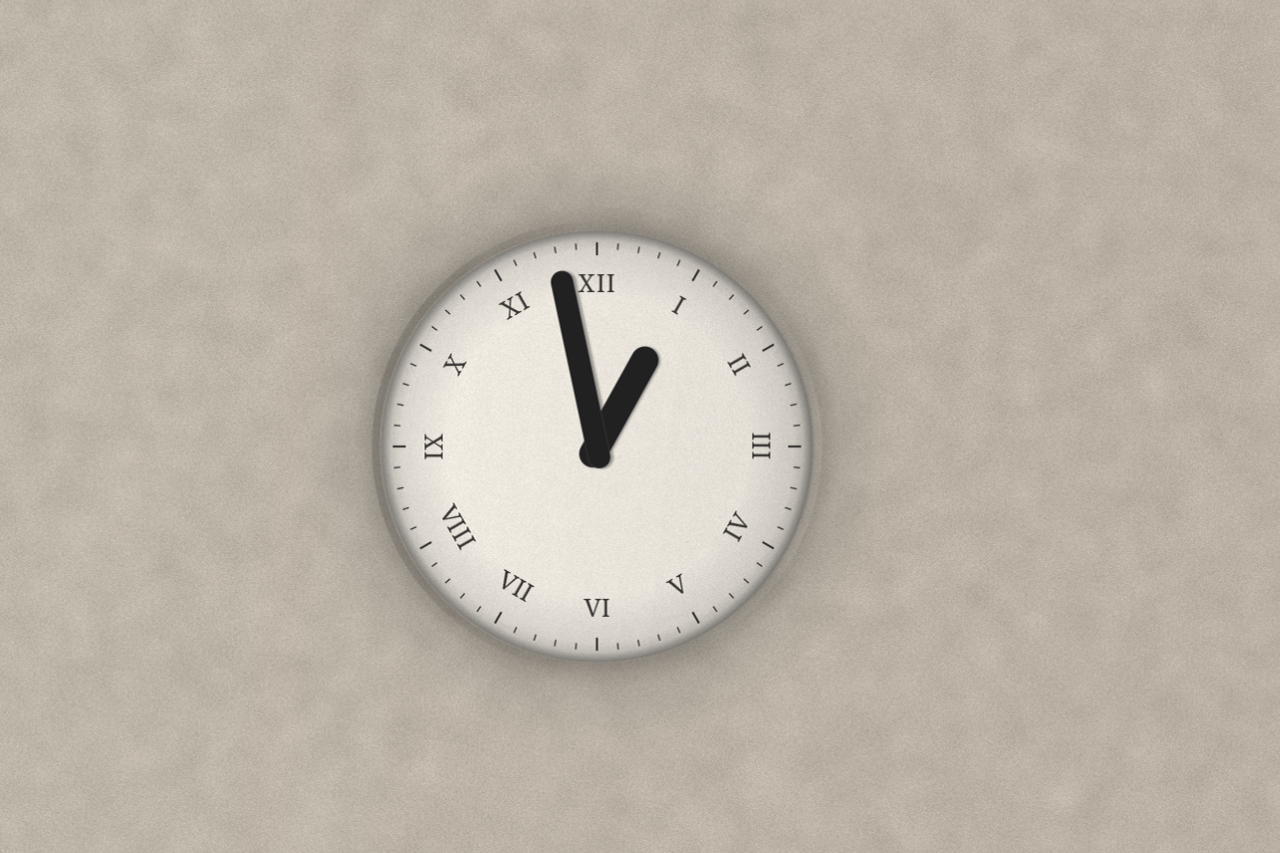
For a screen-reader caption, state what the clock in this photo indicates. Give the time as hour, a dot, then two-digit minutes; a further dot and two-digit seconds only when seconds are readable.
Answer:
12.58
